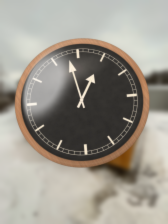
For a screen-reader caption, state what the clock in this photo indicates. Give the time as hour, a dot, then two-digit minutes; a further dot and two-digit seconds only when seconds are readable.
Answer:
12.58
